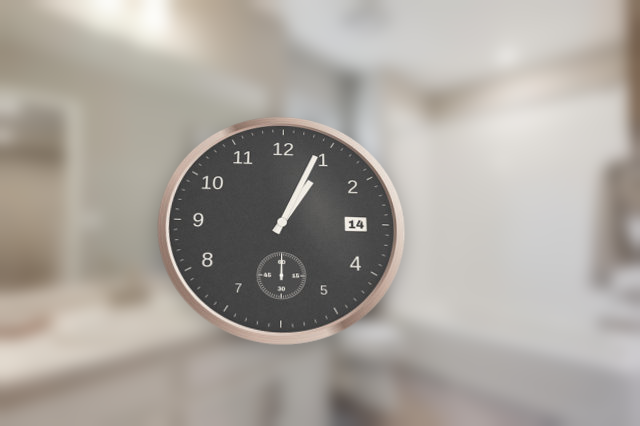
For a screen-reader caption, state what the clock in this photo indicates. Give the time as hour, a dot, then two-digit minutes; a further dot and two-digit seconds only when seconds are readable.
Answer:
1.04
